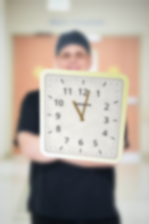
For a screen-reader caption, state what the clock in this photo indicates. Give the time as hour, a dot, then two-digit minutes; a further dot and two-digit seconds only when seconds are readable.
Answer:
11.02
